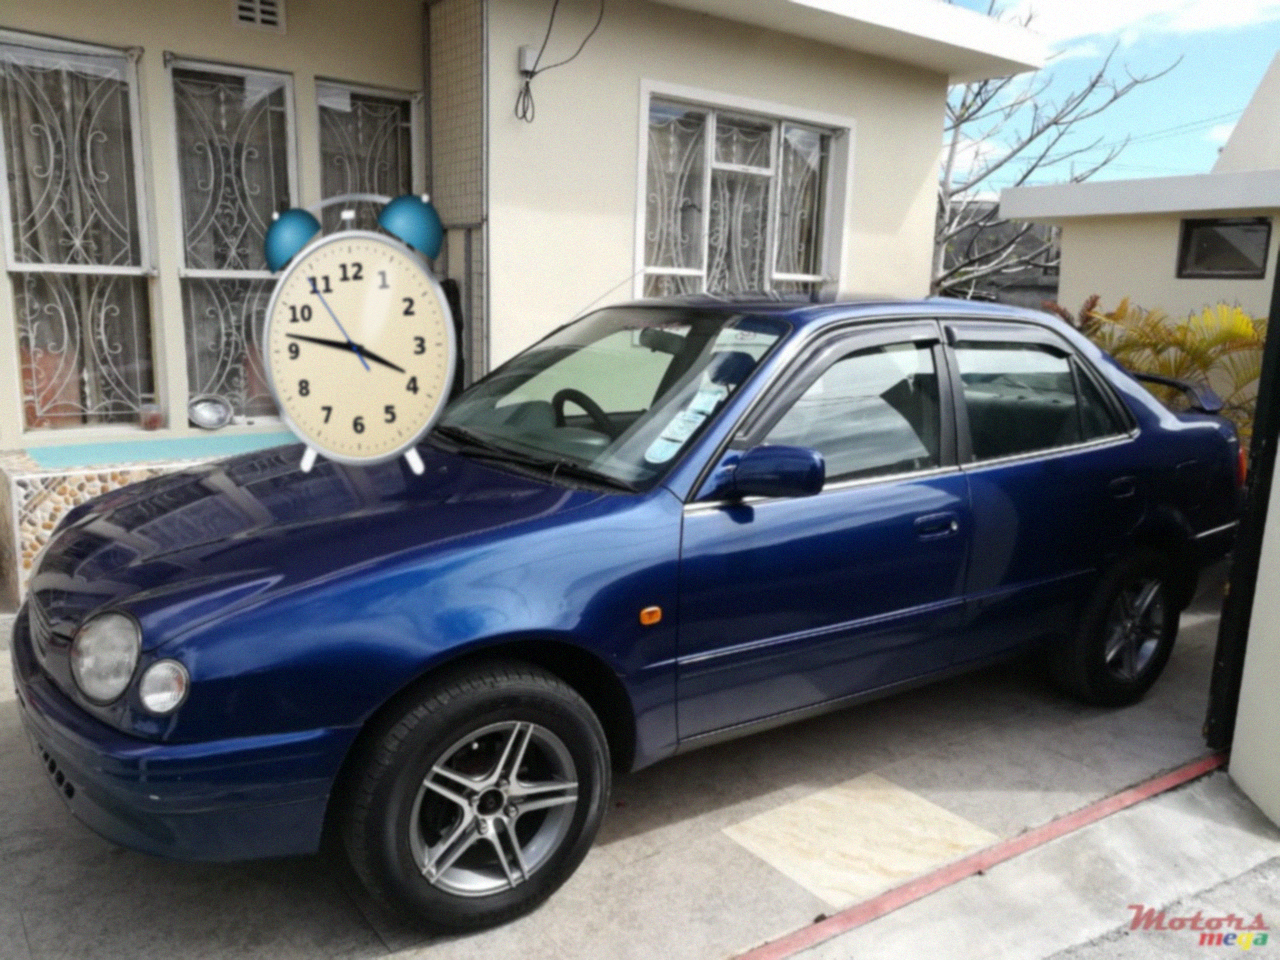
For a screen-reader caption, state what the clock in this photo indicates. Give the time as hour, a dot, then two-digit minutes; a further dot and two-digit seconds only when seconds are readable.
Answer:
3.46.54
